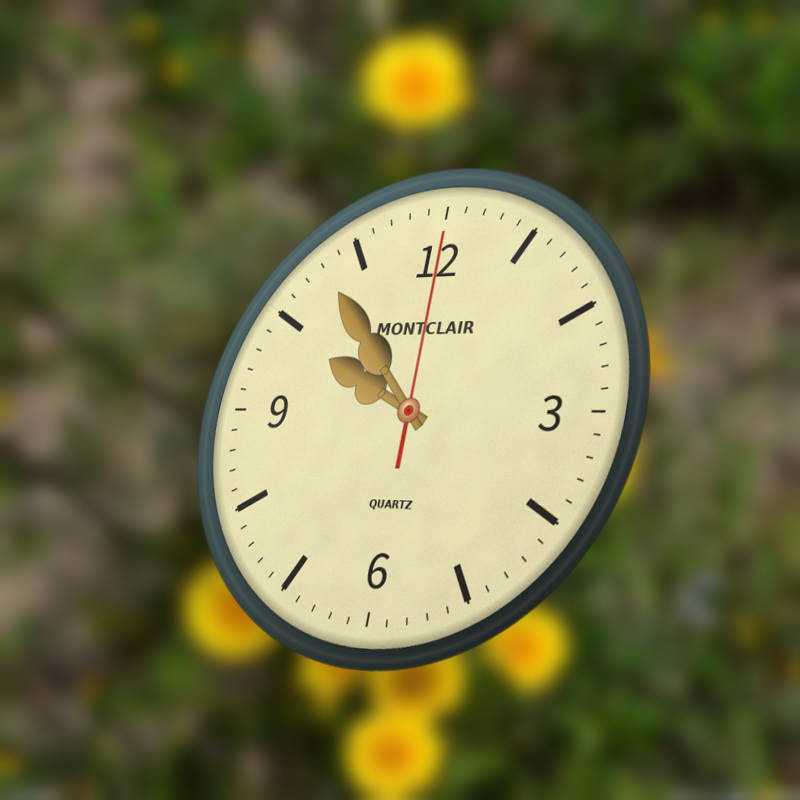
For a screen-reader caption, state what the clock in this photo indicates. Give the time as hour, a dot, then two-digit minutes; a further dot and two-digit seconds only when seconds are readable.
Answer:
9.53.00
